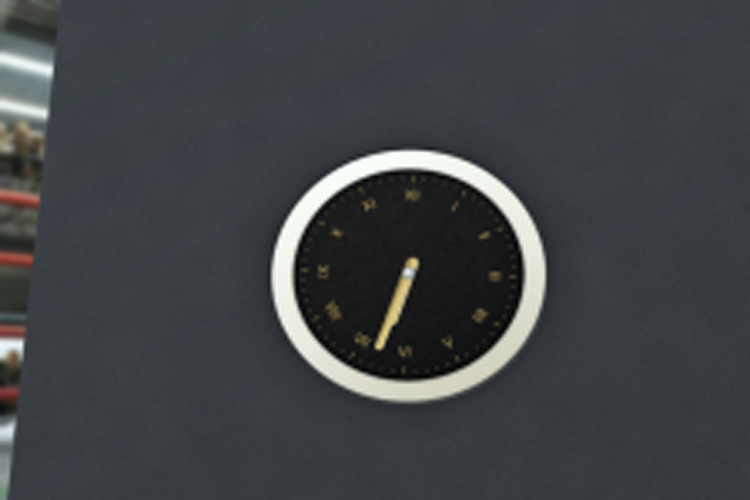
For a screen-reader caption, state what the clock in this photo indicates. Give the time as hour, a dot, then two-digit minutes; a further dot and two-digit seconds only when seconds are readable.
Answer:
6.33
